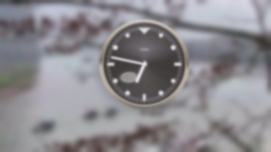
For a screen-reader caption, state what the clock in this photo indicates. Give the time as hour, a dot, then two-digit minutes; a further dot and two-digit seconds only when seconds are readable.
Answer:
6.47
